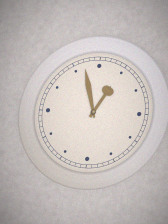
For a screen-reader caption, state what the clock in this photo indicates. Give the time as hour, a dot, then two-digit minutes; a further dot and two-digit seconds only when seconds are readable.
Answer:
12.57
